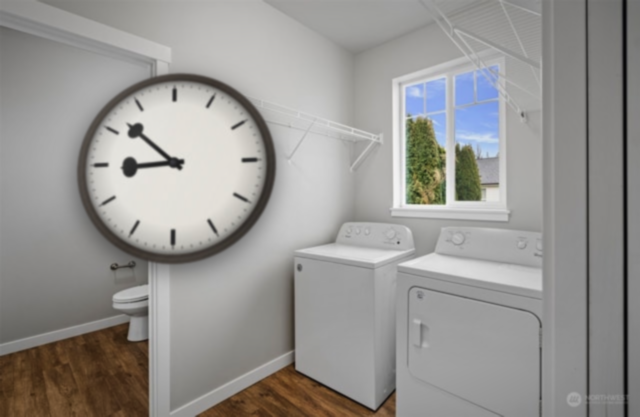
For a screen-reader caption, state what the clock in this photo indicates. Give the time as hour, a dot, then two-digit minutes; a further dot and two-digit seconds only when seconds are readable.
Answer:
8.52
